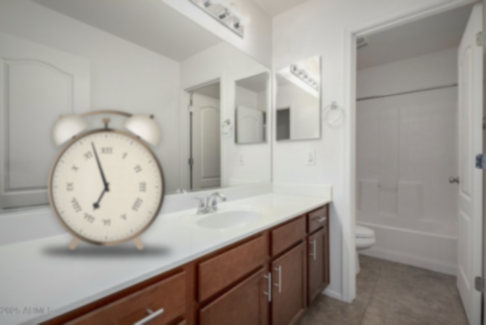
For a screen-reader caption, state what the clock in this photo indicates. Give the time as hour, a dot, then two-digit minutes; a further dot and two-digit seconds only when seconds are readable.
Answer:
6.57
